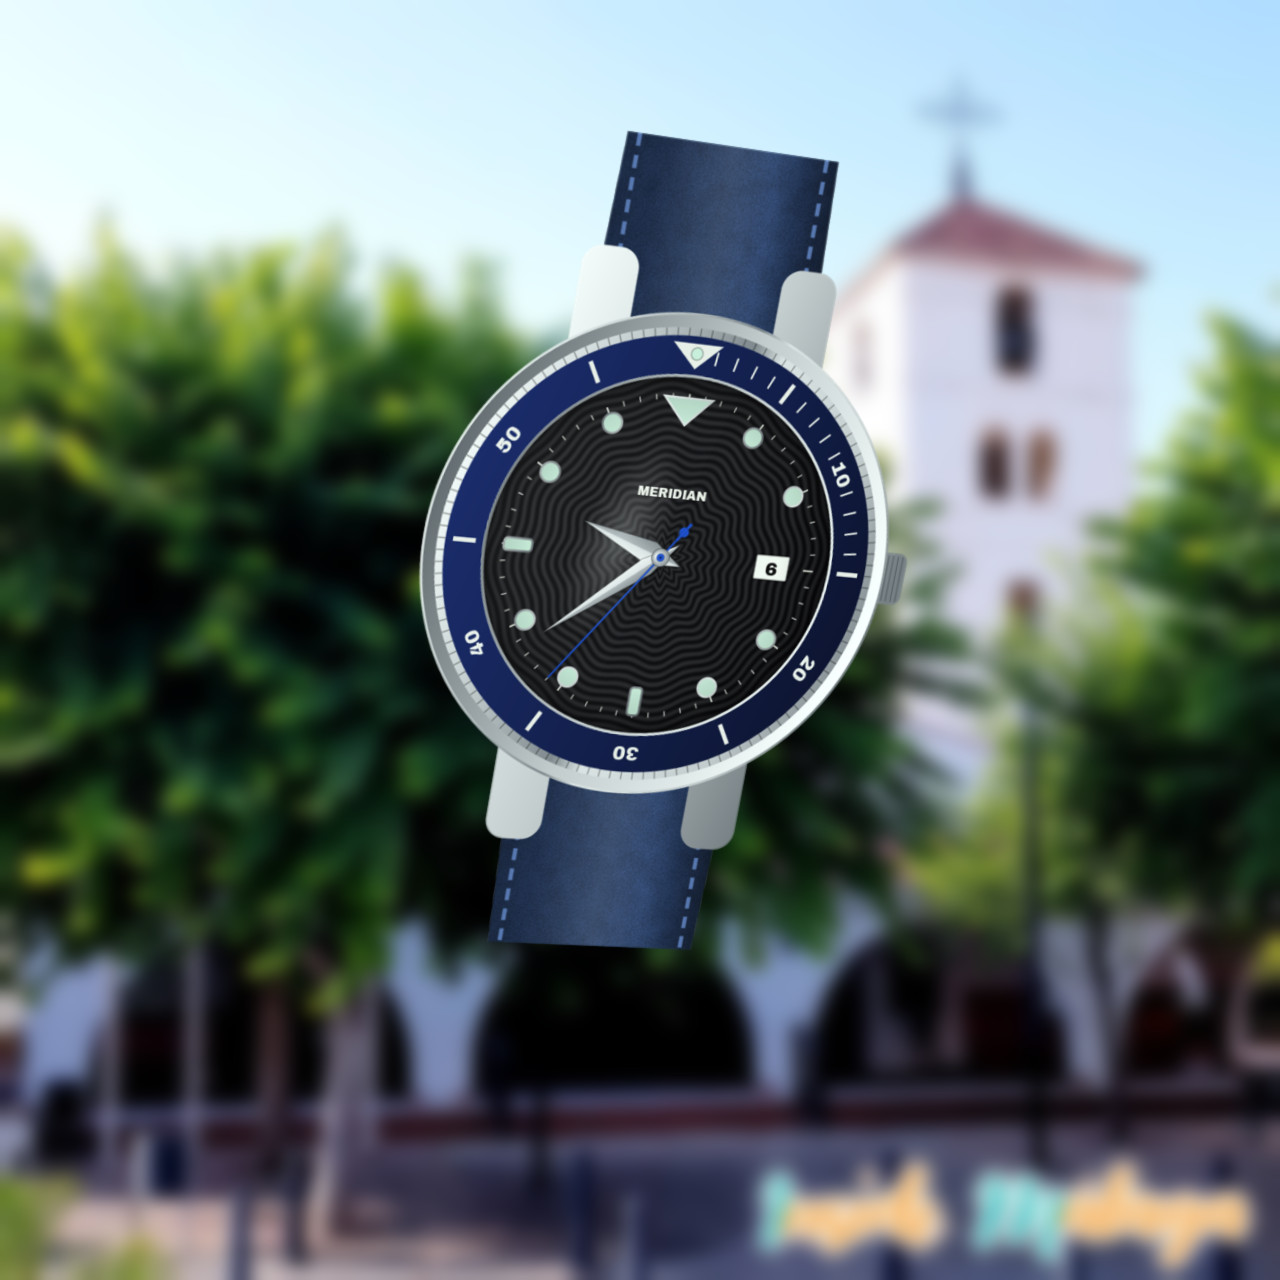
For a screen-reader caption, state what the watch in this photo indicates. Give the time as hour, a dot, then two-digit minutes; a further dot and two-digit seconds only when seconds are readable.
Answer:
9.38.36
